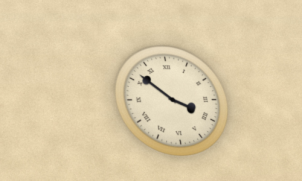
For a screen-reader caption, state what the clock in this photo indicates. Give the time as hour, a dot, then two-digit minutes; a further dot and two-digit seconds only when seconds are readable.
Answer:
3.52
